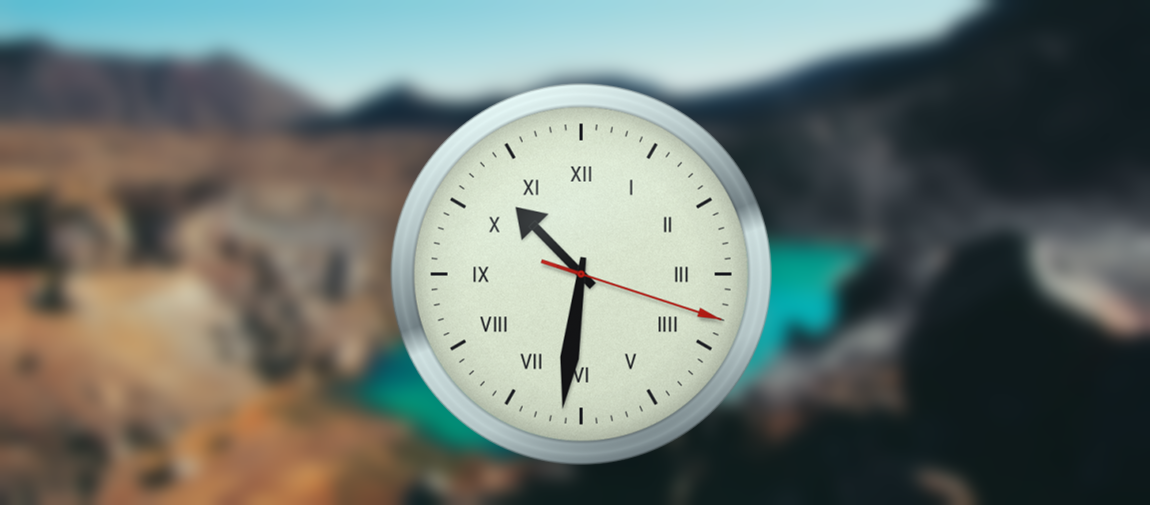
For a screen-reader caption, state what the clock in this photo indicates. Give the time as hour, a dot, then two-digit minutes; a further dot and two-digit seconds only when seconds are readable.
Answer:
10.31.18
